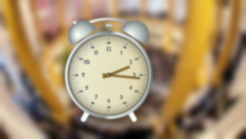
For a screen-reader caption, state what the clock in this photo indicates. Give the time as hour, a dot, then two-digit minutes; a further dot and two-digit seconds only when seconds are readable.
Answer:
2.16
